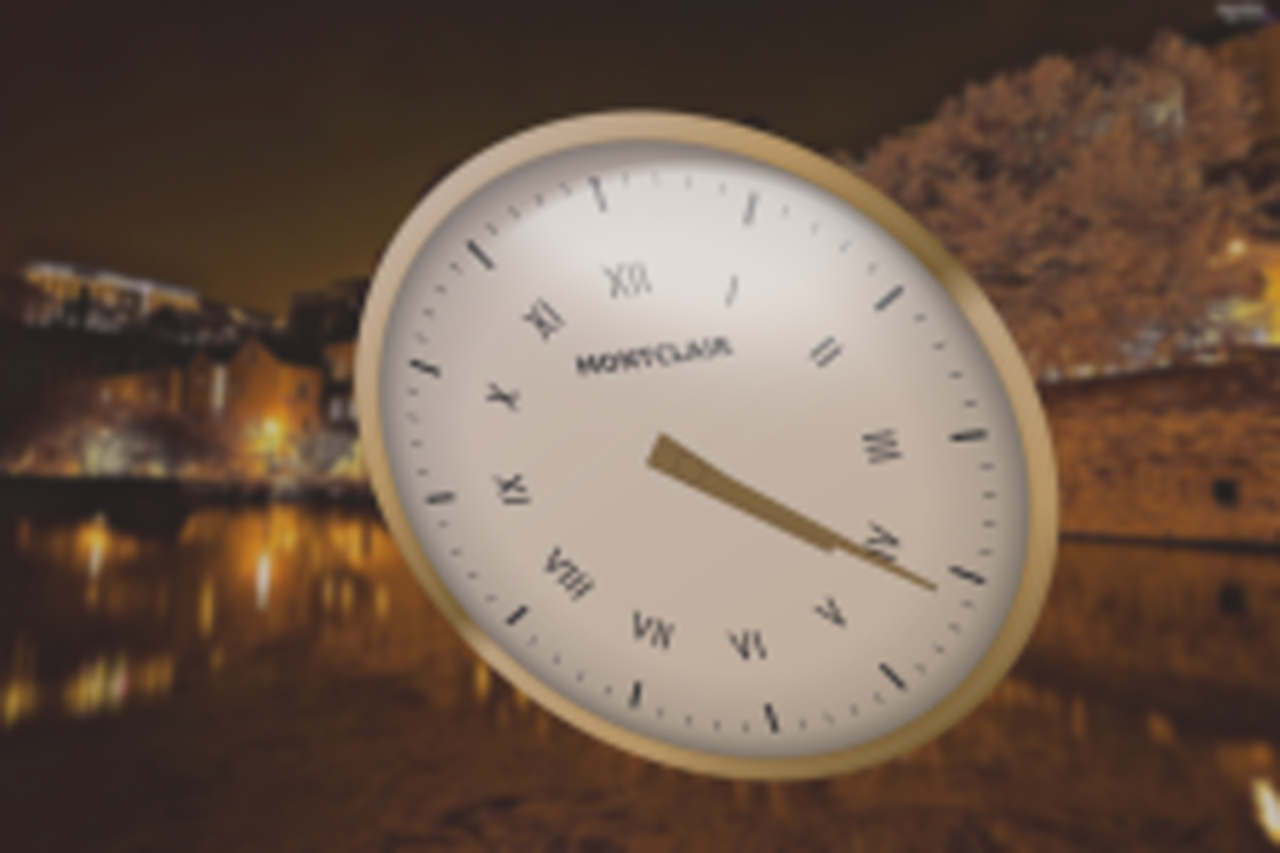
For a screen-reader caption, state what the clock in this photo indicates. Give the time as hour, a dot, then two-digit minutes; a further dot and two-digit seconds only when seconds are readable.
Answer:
4.21
